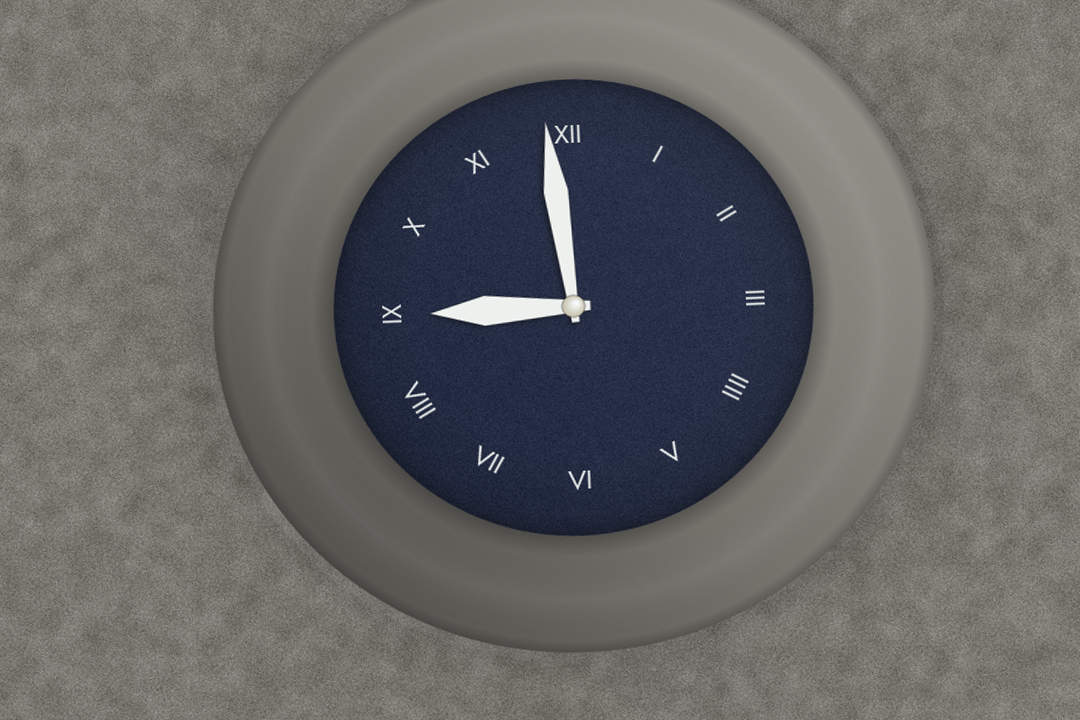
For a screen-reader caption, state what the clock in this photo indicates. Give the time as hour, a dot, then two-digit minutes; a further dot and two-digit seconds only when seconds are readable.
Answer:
8.59
